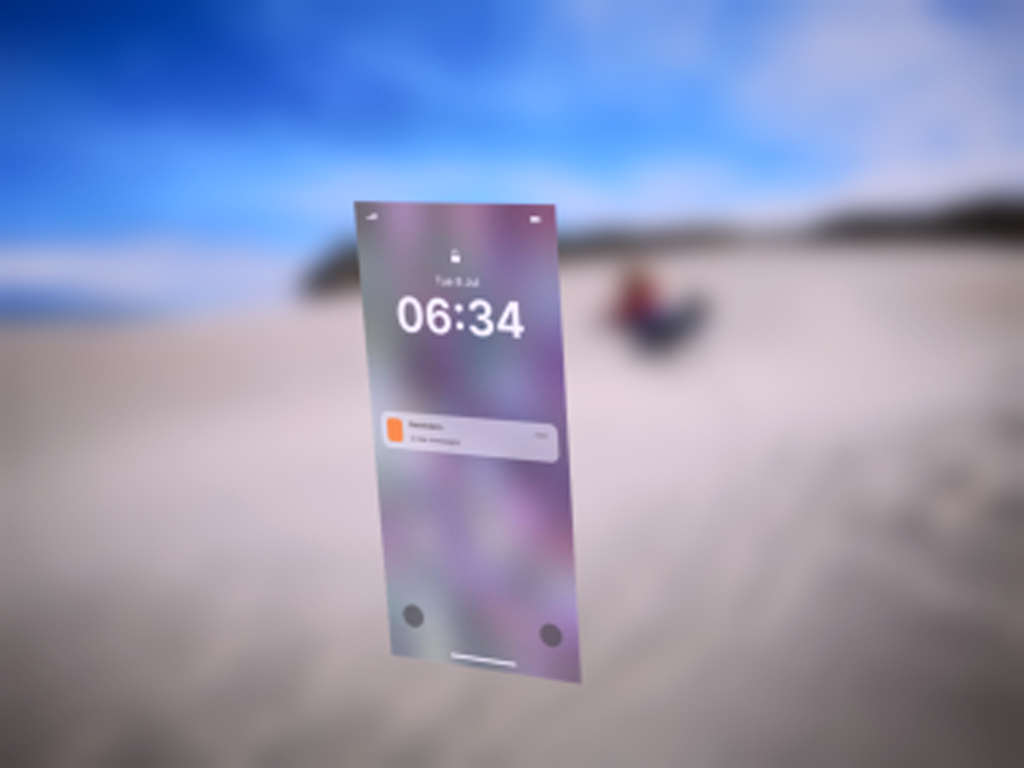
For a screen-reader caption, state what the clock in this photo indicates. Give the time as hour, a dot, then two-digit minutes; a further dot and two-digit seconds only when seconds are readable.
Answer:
6.34
